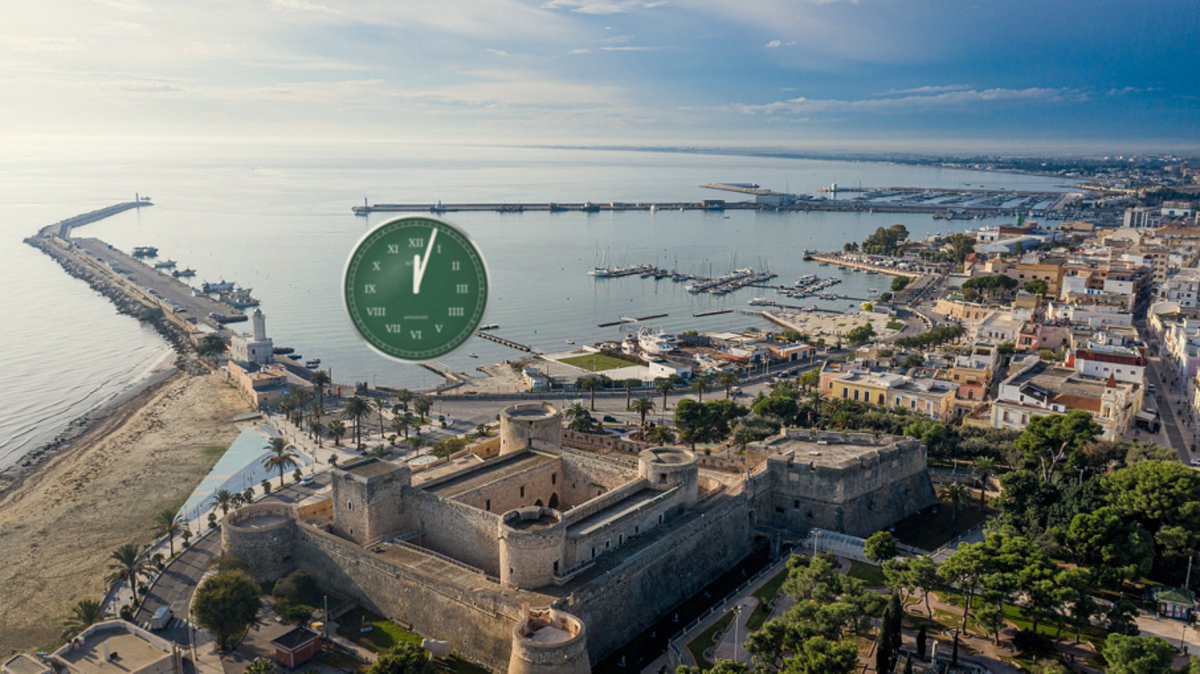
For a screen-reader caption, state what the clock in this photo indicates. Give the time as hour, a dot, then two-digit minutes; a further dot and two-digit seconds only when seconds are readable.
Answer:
12.03
